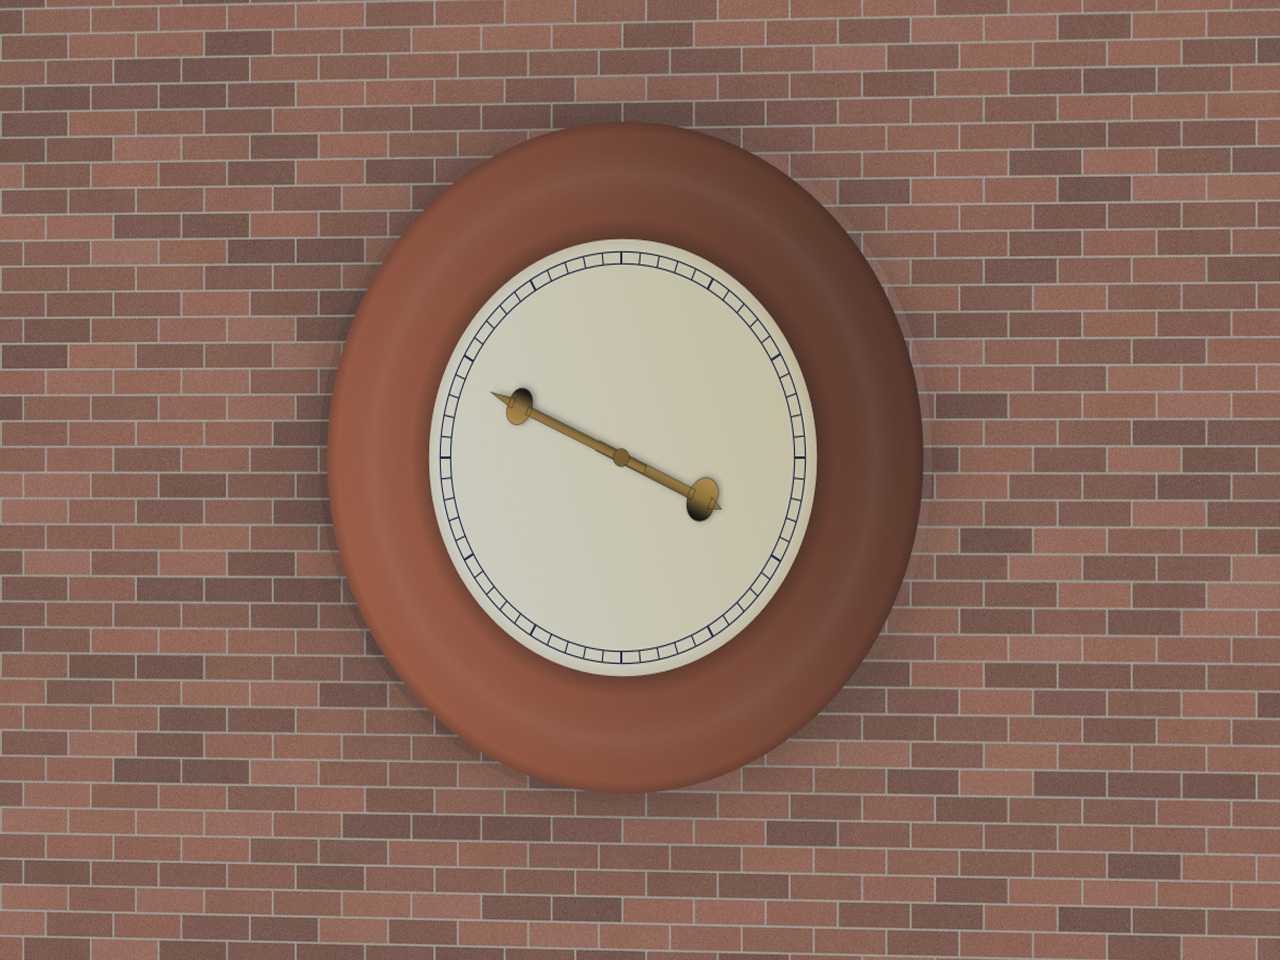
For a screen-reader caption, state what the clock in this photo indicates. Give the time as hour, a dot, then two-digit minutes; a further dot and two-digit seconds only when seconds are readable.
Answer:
3.49
